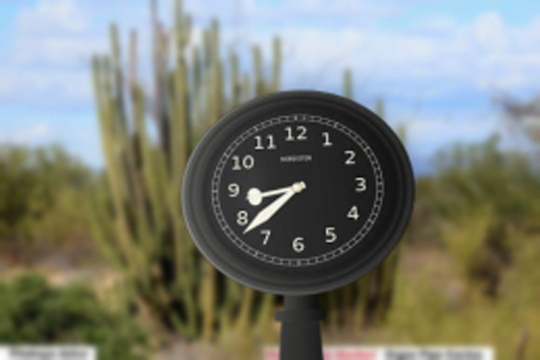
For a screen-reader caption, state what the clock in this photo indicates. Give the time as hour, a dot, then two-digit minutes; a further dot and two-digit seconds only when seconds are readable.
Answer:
8.38
